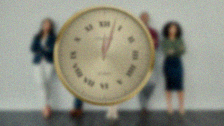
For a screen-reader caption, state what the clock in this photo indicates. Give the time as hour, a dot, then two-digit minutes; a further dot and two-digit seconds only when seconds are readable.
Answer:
12.03
